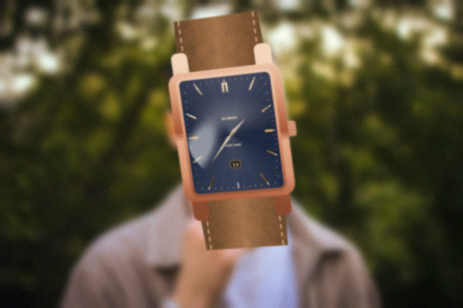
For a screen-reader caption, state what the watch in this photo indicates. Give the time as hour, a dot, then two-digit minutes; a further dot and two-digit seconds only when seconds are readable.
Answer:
1.37
